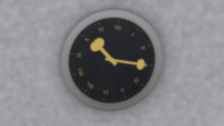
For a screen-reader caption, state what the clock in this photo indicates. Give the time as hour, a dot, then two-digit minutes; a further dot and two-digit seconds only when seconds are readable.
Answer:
10.15
